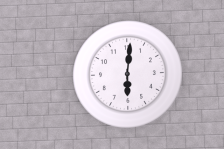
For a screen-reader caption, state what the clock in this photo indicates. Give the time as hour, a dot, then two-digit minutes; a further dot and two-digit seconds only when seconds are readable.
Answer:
6.01
